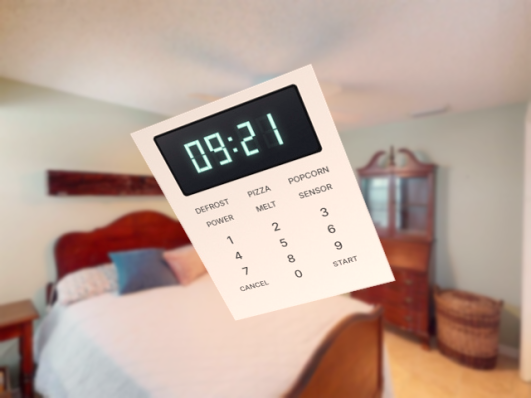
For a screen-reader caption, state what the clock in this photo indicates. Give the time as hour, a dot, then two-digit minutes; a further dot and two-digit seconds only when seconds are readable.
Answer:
9.21
